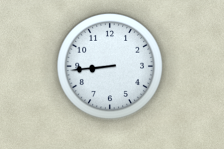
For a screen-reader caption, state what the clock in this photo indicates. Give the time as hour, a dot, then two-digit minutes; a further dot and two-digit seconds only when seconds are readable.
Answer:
8.44
